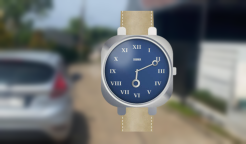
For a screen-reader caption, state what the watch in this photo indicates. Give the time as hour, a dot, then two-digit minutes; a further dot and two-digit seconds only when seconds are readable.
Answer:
6.11
